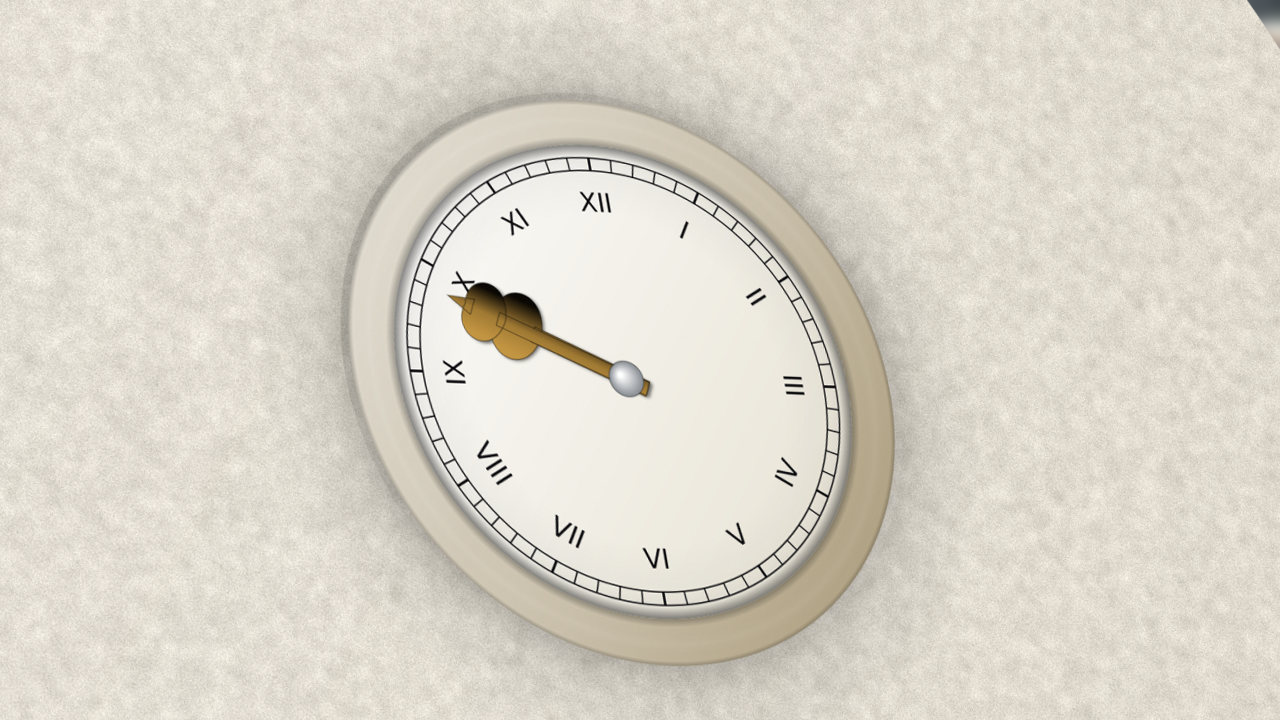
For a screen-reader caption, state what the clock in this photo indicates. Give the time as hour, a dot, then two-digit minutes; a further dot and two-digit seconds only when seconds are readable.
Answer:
9.49
